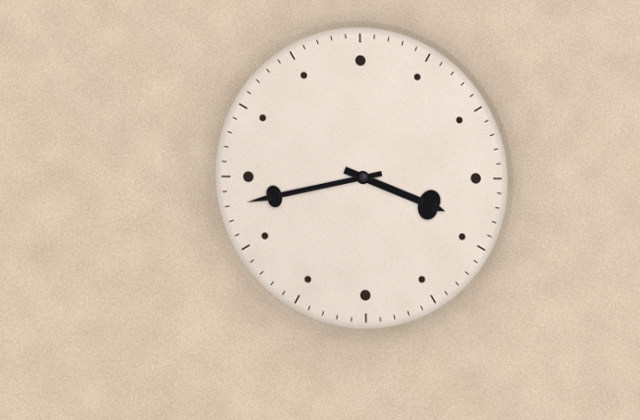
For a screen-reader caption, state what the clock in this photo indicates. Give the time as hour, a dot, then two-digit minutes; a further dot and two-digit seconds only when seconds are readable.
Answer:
3.43
